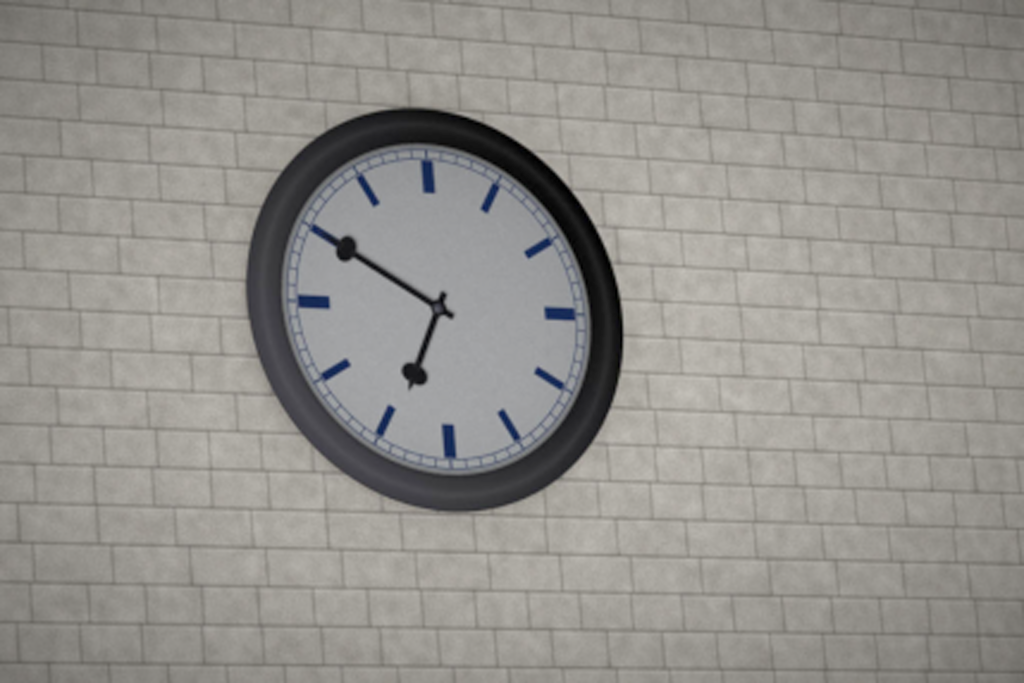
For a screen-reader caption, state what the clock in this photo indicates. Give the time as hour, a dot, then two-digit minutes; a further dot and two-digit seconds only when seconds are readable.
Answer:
6.50
